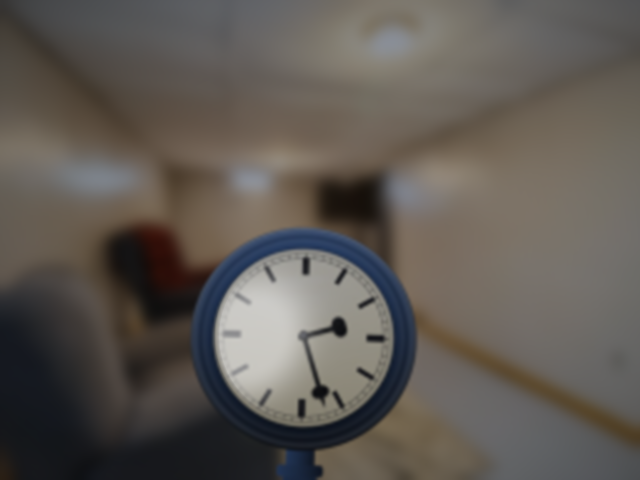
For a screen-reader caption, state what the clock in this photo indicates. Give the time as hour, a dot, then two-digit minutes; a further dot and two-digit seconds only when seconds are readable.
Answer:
2.27
